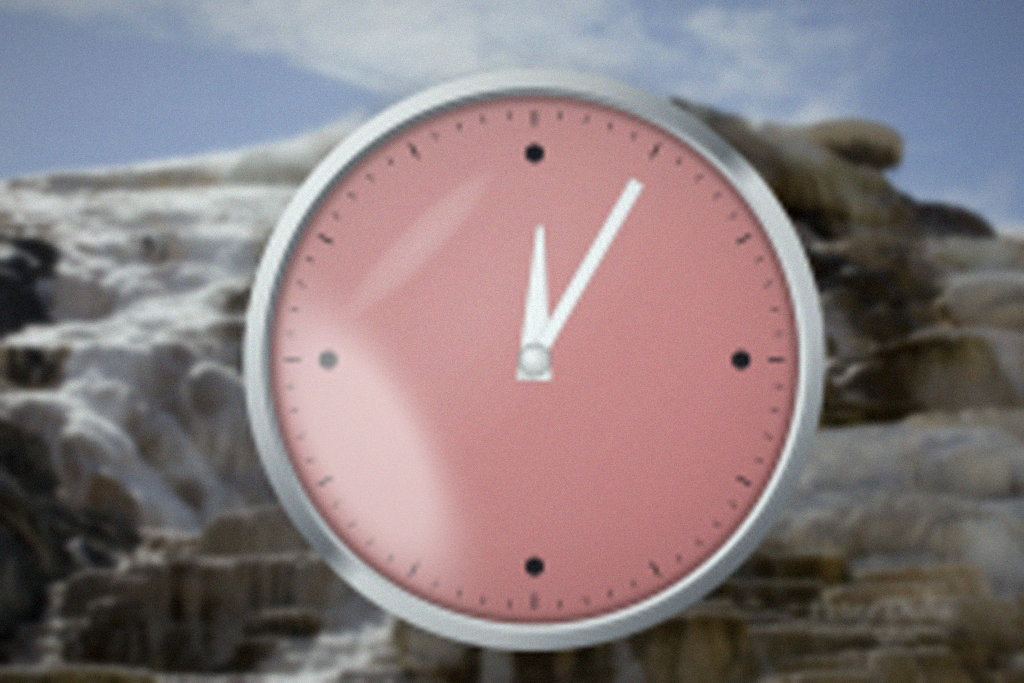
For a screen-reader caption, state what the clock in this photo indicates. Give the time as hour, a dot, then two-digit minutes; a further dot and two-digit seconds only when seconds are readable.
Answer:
12.05
